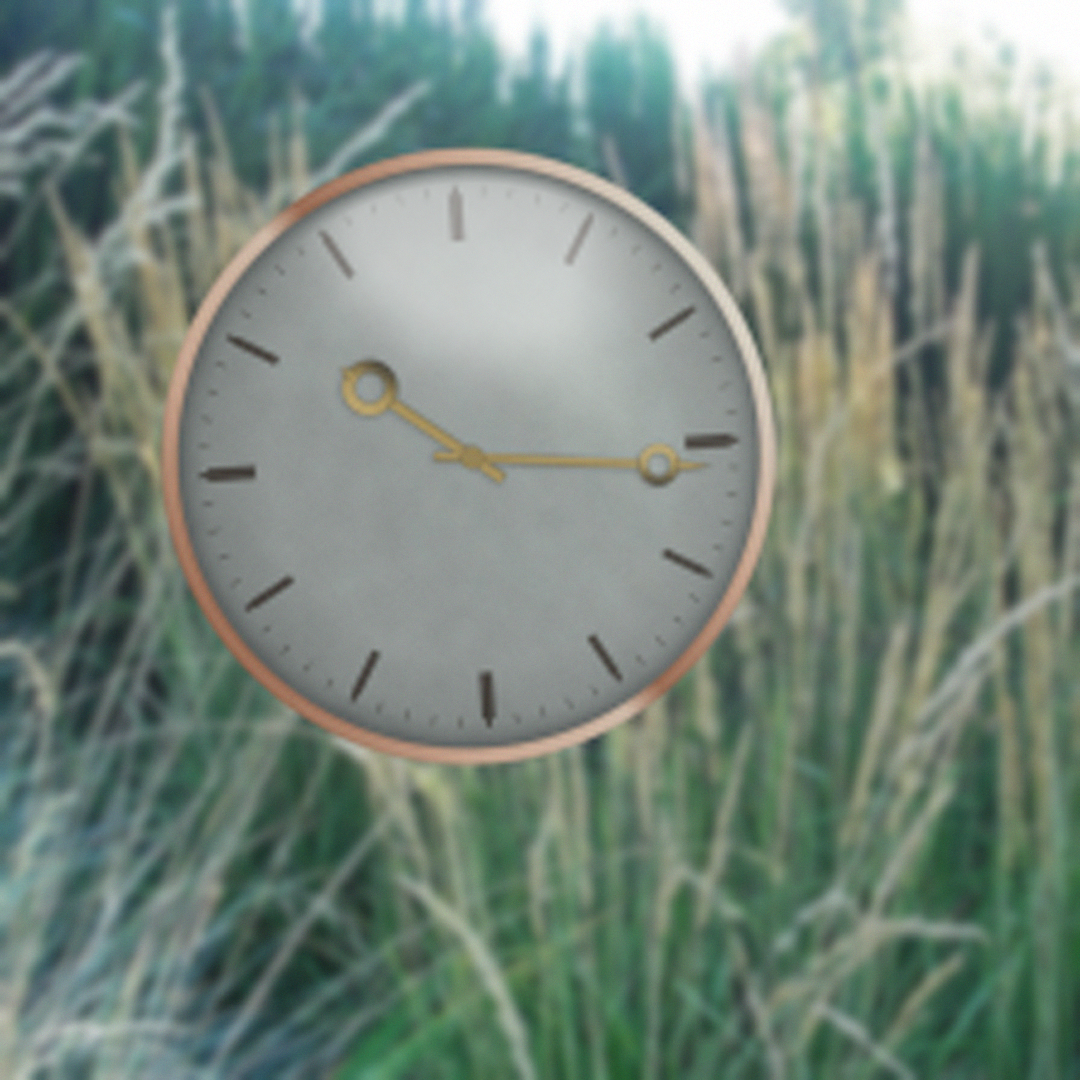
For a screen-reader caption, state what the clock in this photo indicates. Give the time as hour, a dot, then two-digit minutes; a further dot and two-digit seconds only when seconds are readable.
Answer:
10.16
